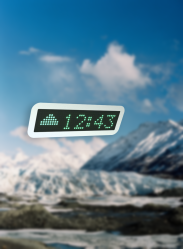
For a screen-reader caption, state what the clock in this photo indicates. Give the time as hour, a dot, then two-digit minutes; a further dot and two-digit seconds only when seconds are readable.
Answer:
12.43
